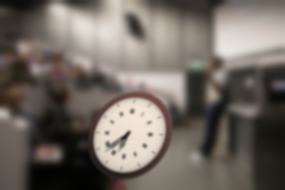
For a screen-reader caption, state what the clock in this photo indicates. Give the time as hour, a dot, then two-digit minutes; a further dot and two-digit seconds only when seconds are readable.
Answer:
6.38
